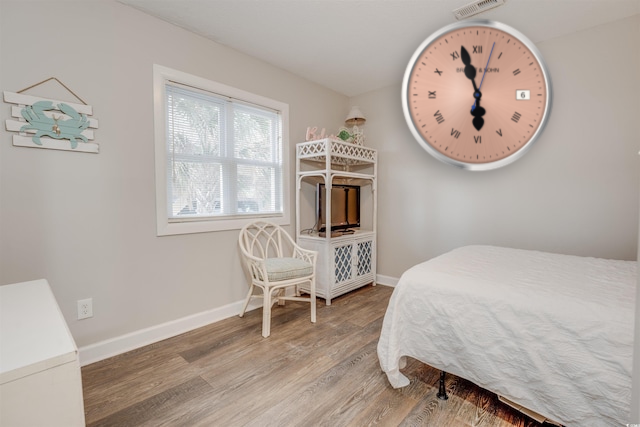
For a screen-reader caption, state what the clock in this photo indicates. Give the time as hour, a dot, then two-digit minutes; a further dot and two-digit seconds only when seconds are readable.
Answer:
5.57.03
